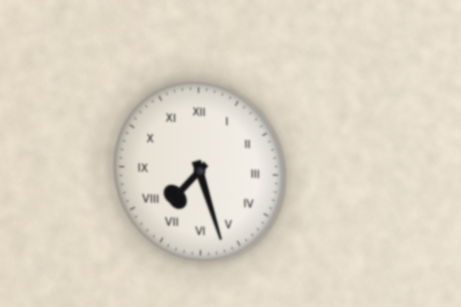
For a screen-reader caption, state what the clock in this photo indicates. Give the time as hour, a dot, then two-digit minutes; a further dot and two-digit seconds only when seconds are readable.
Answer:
7.27
